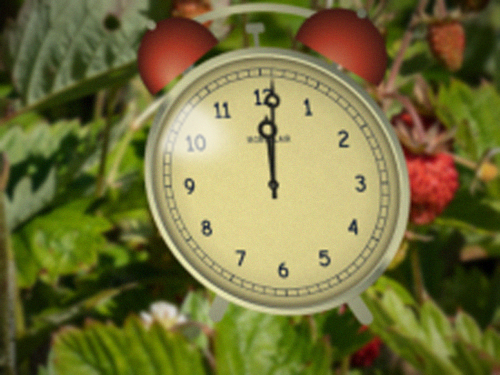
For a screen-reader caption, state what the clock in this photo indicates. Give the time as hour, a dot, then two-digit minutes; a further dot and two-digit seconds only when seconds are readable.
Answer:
12.01
